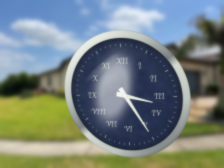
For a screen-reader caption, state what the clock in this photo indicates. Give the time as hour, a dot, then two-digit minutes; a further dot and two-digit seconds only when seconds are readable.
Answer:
3.25
